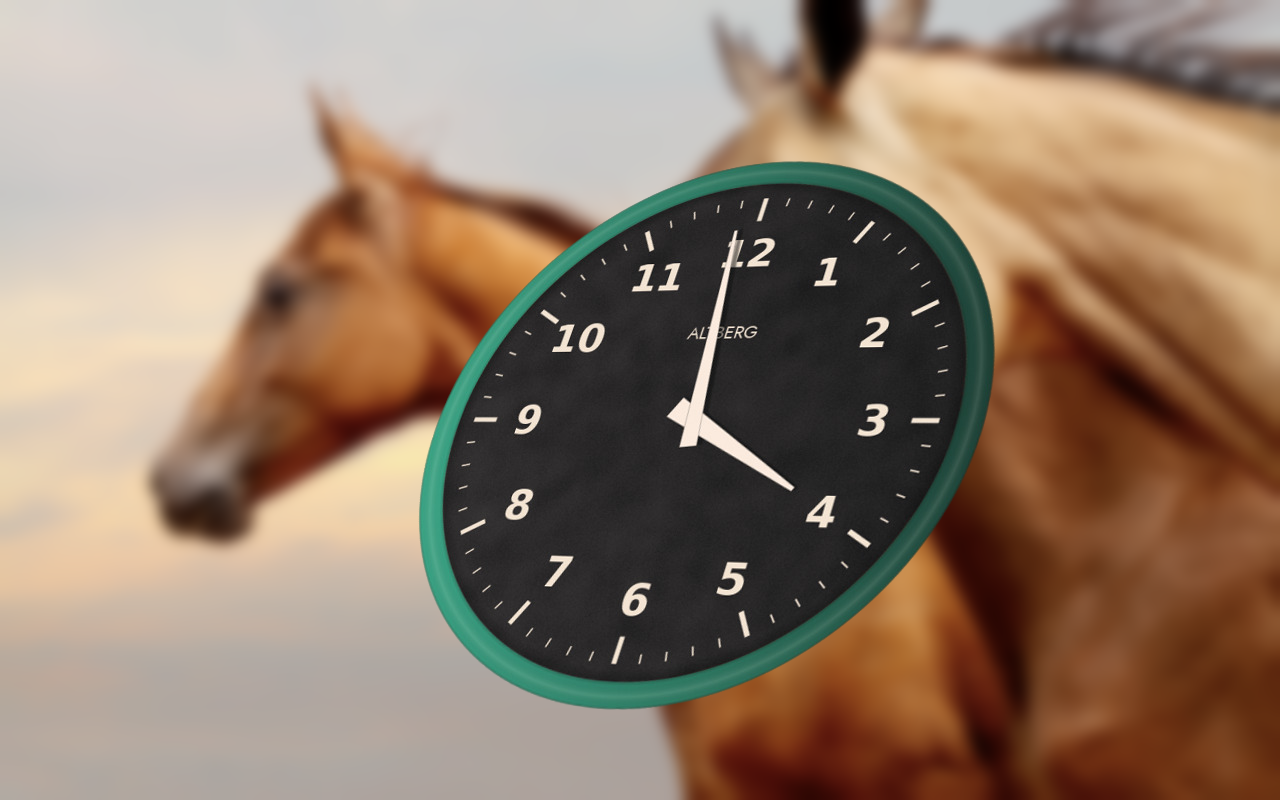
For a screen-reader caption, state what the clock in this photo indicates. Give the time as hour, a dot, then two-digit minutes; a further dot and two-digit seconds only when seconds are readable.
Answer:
3.59
